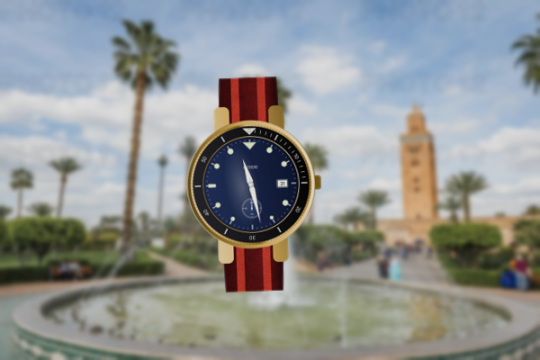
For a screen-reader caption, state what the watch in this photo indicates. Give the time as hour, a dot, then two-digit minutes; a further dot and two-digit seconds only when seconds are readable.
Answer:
11.28
